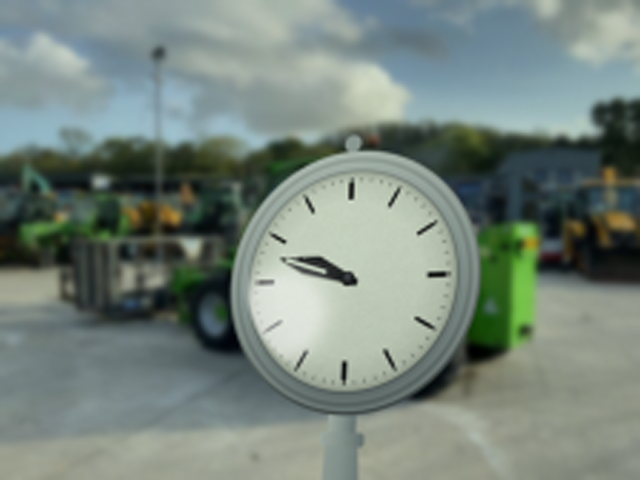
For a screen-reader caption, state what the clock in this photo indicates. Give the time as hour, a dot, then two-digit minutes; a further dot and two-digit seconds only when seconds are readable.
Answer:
9.48
